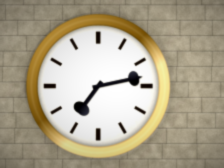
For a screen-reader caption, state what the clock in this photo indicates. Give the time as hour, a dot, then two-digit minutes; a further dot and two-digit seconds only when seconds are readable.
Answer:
7.13
